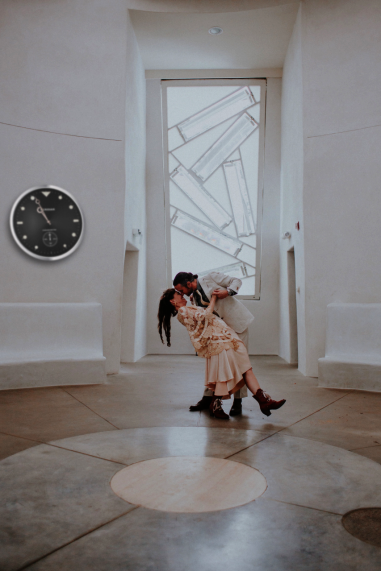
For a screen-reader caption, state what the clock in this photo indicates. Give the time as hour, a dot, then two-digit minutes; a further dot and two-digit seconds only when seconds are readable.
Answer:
10.56
